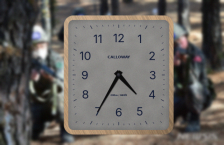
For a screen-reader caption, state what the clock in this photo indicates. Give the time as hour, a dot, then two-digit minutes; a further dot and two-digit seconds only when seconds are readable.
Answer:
4.35
